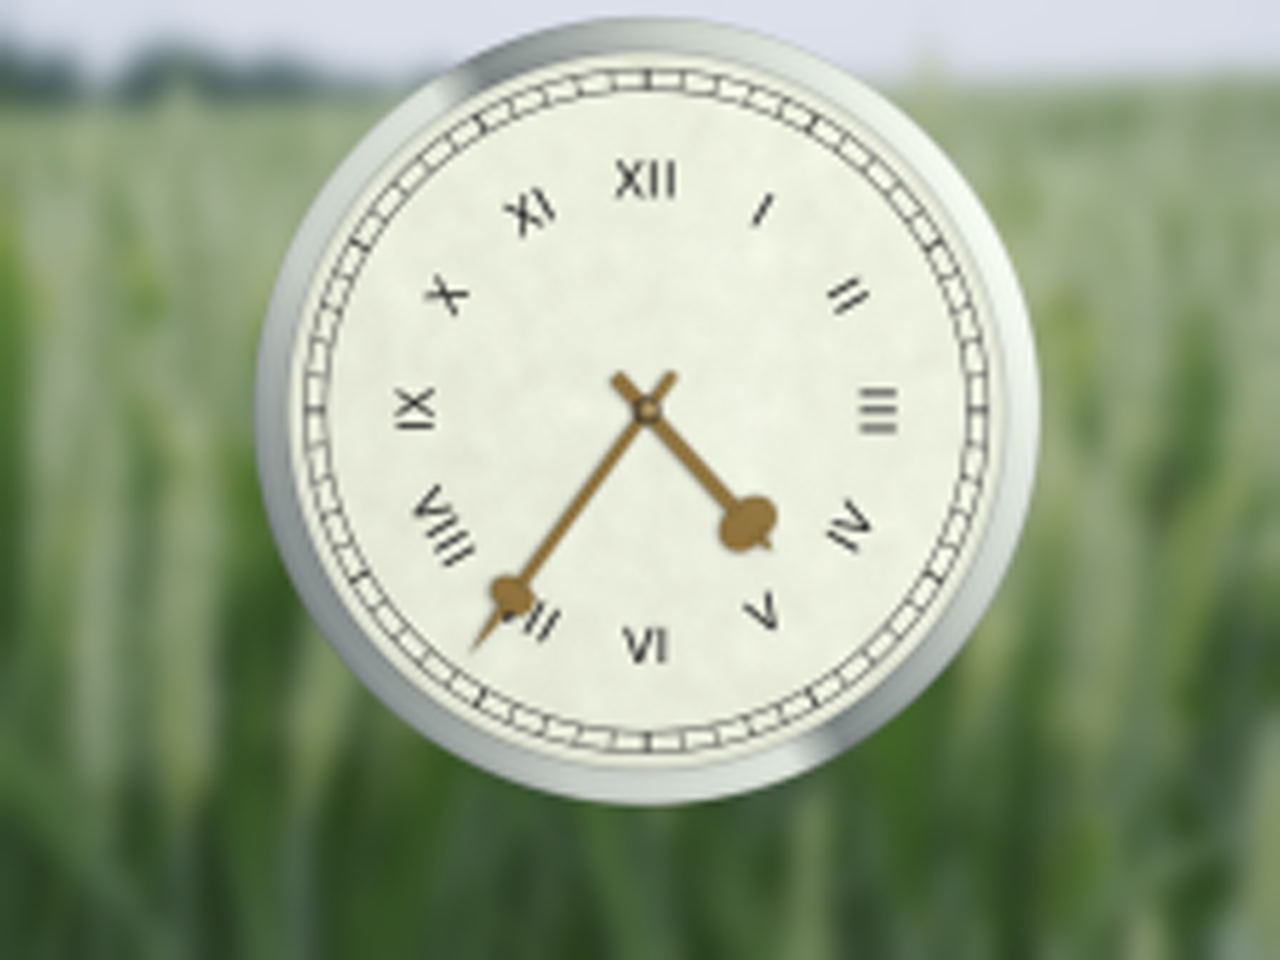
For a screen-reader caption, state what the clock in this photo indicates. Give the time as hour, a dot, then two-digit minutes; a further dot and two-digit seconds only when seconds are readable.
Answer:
4.36
